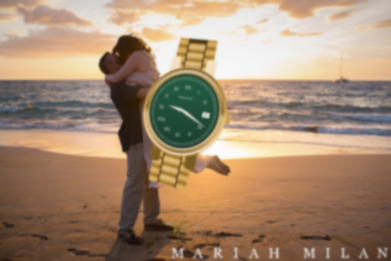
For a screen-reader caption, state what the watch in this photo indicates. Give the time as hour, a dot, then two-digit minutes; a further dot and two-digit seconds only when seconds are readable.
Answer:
9.19
